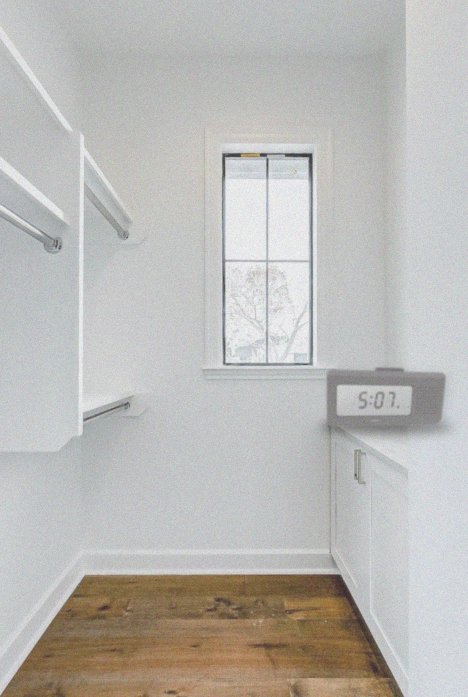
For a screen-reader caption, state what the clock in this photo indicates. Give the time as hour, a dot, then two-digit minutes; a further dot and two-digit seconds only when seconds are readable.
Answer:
5.07
